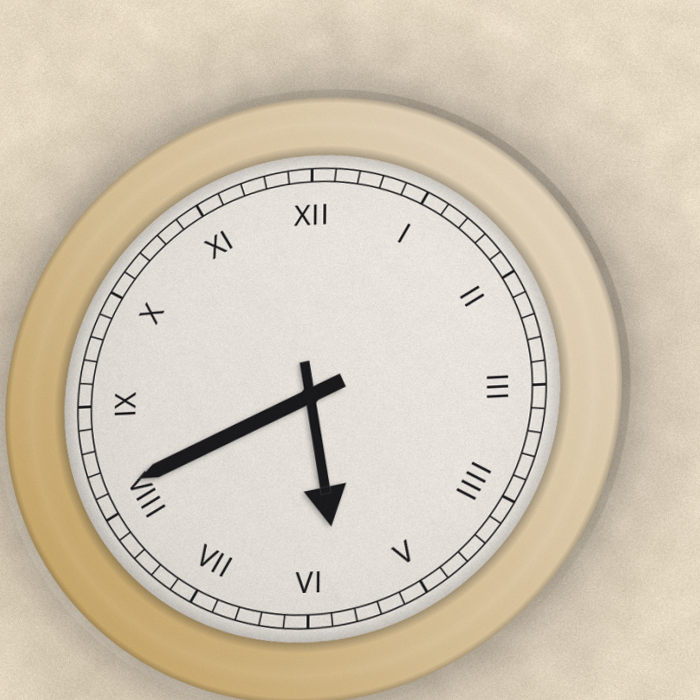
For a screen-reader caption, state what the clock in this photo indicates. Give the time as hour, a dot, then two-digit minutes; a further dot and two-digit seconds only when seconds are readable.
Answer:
5.41
